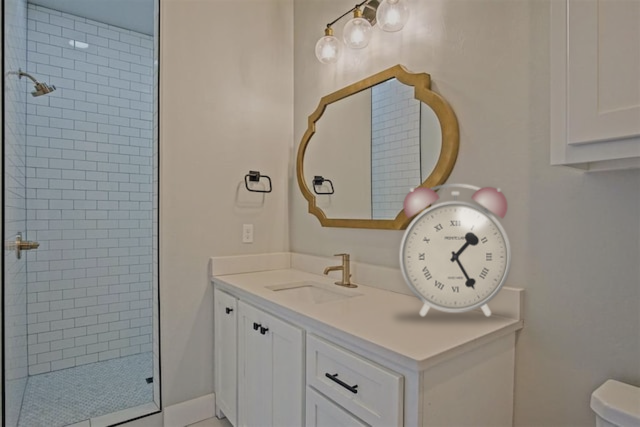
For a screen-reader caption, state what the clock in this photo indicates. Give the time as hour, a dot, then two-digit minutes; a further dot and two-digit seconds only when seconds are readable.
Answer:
1.25
